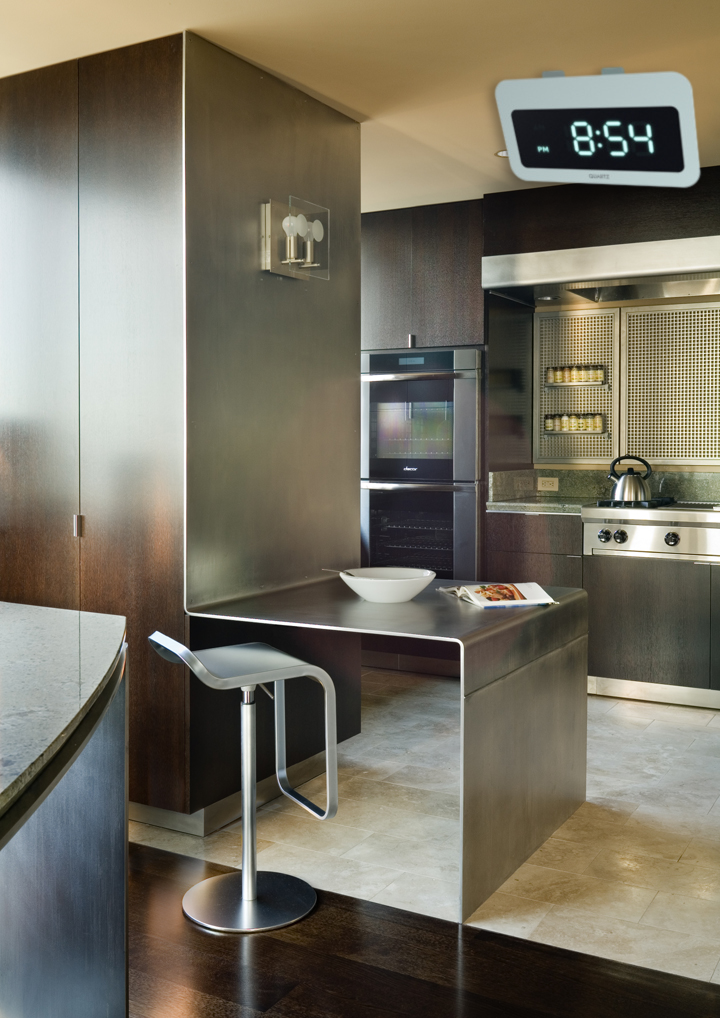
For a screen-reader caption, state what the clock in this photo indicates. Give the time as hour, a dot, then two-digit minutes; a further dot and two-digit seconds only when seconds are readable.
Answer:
8.54
